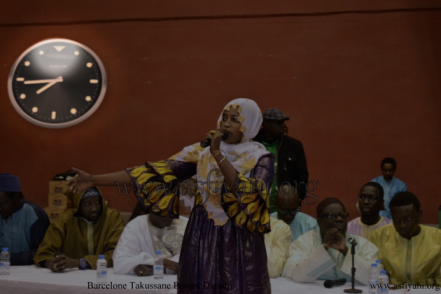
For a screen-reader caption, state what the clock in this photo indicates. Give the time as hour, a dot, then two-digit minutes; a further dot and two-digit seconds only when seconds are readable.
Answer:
7.44
